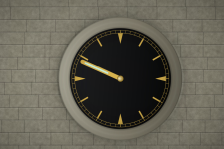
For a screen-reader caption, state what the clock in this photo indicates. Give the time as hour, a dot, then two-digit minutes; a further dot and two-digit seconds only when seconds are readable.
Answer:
9.49
